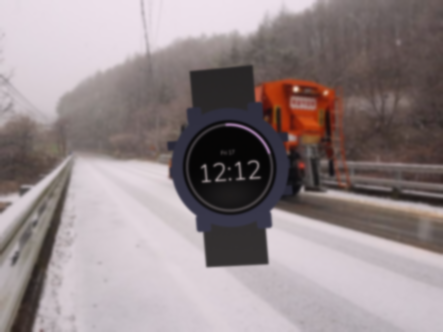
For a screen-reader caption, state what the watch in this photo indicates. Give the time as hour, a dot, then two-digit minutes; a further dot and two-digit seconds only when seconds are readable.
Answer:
12.12
